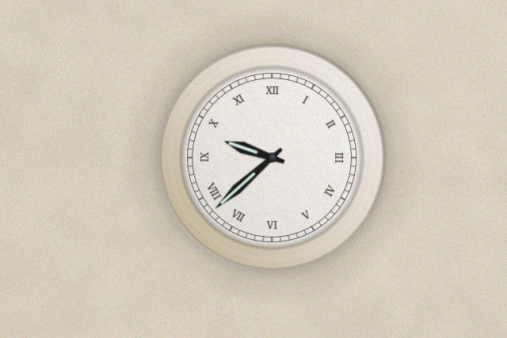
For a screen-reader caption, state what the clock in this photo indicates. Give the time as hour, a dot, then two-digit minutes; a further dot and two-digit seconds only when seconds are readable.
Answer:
9.38
